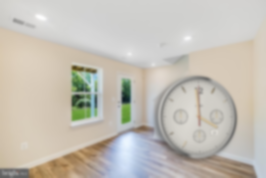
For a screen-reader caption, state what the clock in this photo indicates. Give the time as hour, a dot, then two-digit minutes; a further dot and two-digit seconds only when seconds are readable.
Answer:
3.59
